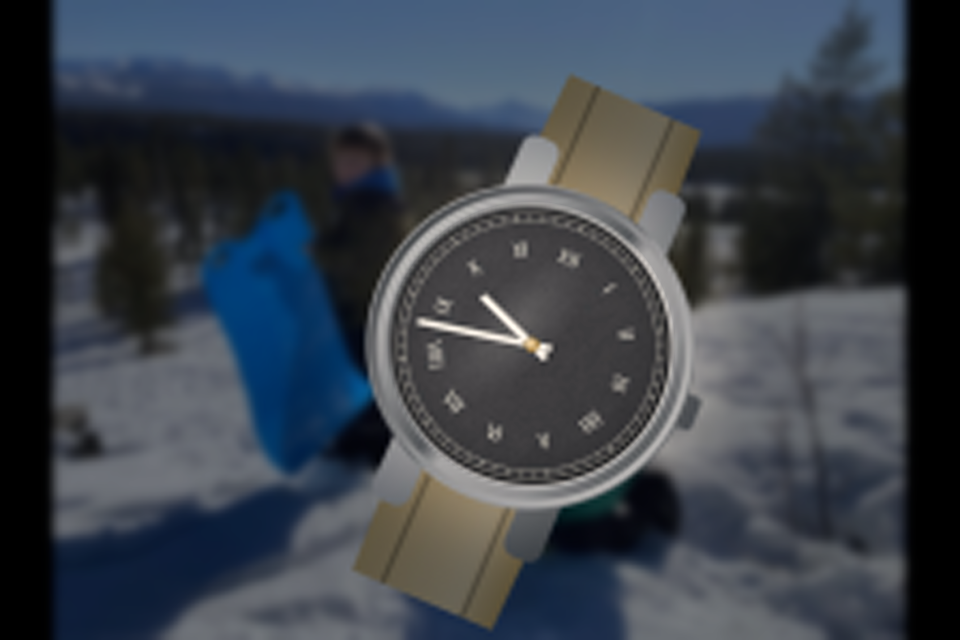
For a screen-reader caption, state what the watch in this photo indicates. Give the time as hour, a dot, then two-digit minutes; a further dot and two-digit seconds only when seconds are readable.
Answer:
9.43
